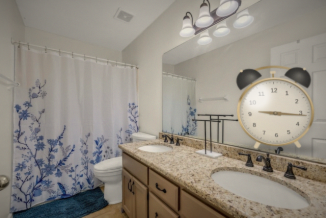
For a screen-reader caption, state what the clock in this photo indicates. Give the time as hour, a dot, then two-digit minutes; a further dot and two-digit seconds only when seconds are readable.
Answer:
9.16
